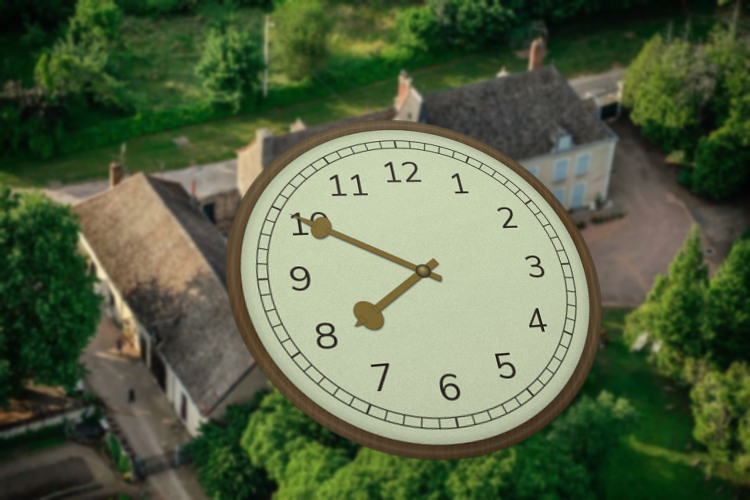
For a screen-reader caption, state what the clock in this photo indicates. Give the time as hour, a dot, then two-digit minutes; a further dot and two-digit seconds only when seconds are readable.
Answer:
7.50
